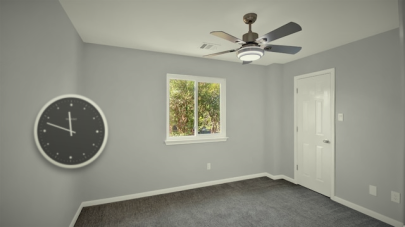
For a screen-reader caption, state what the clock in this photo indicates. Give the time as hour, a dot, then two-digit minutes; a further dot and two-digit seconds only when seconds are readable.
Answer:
11.48
